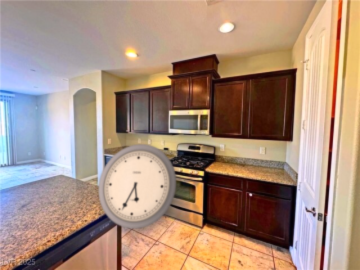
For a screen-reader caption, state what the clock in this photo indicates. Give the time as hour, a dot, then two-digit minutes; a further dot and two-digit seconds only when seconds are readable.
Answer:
5.34
